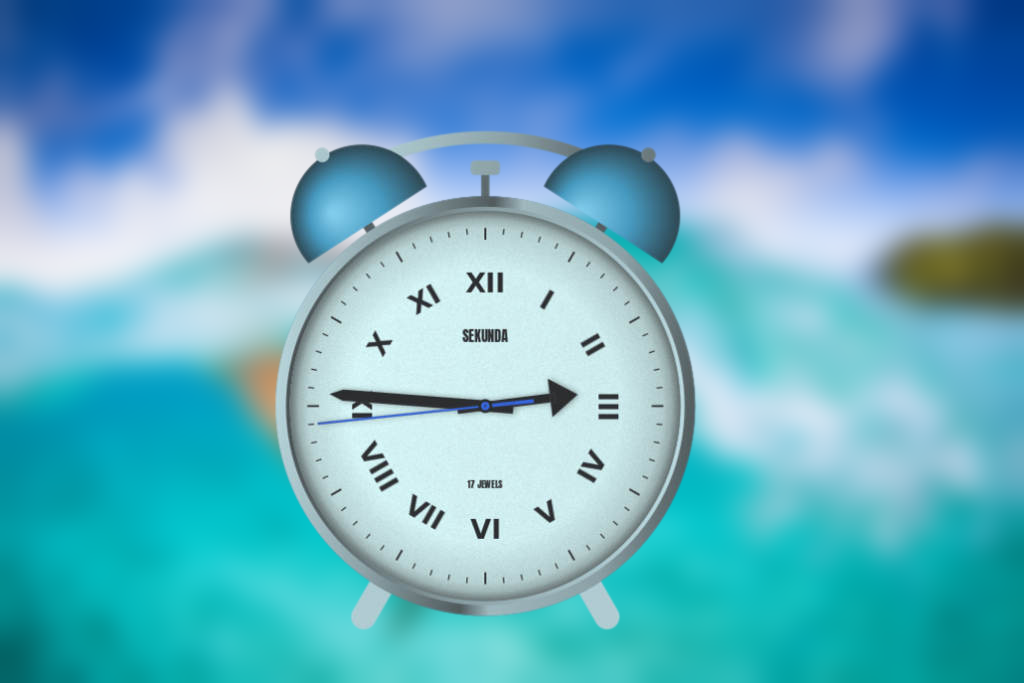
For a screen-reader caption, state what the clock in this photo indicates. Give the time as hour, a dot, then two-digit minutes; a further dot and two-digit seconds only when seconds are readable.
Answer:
2.45.44
